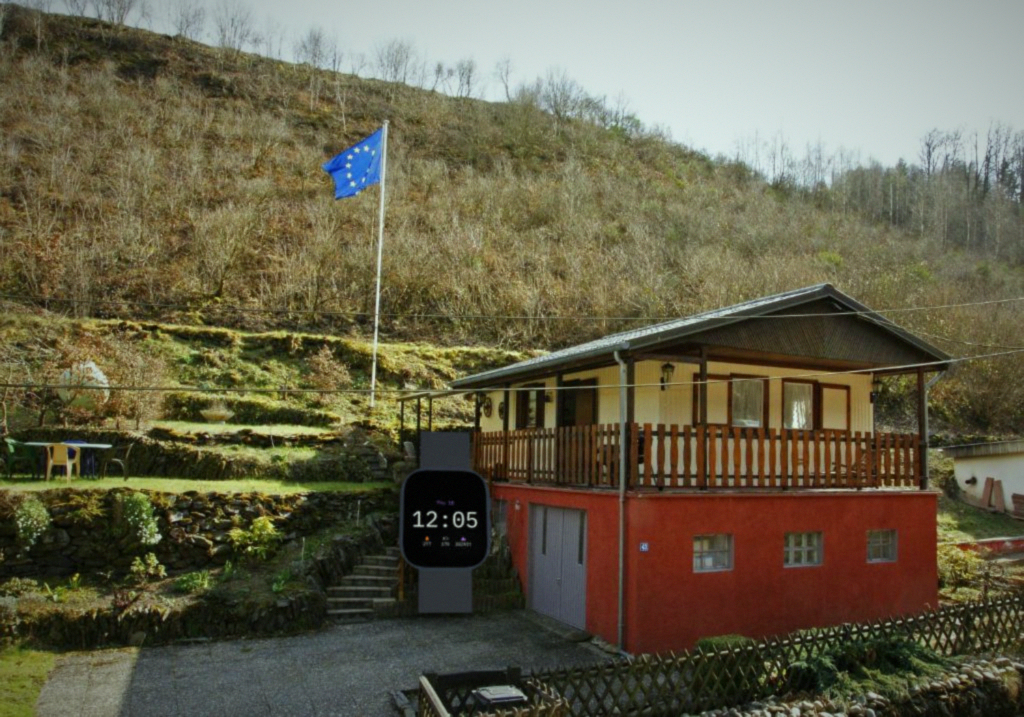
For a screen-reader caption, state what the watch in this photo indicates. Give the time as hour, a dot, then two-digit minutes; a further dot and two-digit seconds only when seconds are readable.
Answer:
12.05
